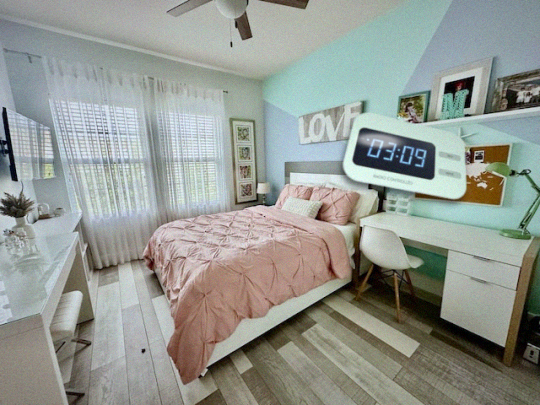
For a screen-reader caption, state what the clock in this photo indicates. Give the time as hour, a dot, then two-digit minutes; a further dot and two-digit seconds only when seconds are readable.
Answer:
3.09
